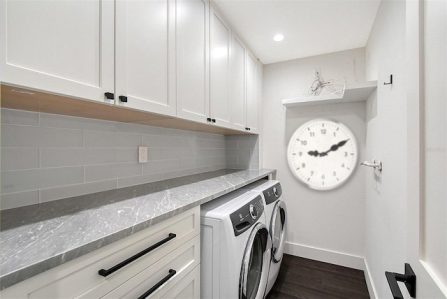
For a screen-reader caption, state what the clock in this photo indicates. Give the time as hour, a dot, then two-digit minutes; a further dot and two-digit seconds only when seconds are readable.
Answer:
9.10
